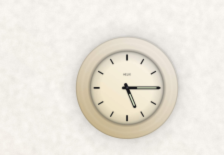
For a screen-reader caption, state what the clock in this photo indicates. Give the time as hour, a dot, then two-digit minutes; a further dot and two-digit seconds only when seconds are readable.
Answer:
5.15
